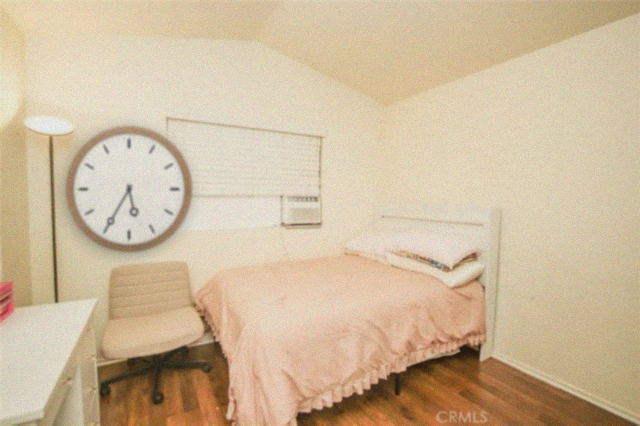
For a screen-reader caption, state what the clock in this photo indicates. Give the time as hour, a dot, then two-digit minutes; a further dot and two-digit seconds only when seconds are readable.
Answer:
5.35
